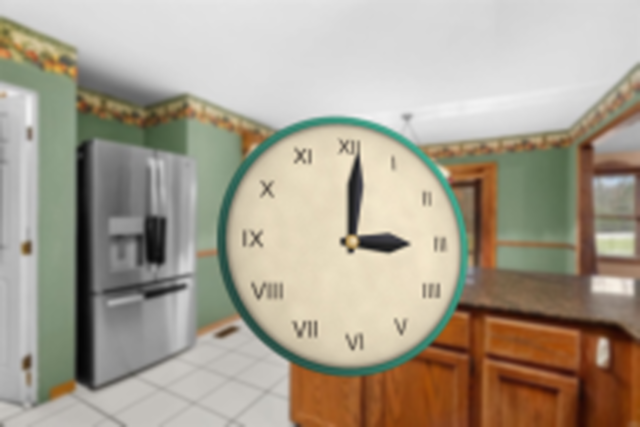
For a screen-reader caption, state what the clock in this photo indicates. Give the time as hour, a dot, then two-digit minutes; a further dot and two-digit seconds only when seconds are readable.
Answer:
3.01
